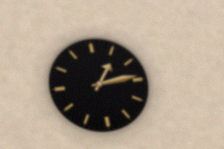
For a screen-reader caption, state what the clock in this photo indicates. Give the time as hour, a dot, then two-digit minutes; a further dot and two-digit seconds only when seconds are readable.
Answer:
1.14
